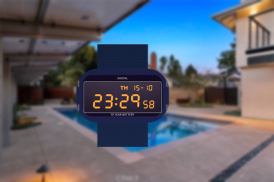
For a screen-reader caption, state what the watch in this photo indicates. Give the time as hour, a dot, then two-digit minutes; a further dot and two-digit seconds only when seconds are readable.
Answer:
23.29.58
